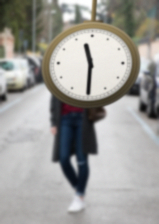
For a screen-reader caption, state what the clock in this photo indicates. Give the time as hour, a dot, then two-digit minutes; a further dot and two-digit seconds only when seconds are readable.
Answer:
11.30
